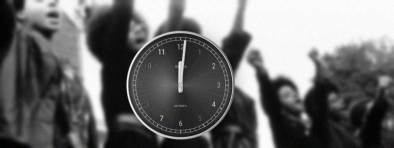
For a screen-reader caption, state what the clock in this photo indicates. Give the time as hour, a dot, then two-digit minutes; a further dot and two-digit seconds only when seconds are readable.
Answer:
12.01
